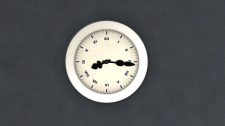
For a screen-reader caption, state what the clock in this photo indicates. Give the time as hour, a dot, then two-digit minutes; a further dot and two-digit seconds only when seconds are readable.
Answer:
8.16
